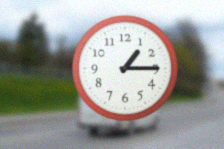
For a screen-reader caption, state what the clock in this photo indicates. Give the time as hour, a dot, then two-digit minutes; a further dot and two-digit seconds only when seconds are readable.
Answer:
1.15
